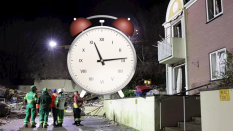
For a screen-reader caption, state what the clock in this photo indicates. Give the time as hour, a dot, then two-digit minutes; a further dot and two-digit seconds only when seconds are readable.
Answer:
11.14
